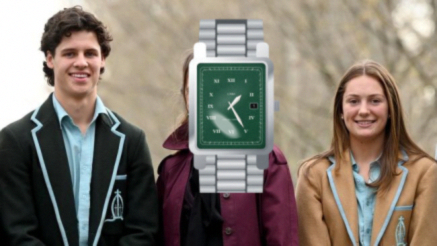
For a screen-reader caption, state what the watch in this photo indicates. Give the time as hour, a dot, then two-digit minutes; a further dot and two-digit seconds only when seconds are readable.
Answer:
1.25
